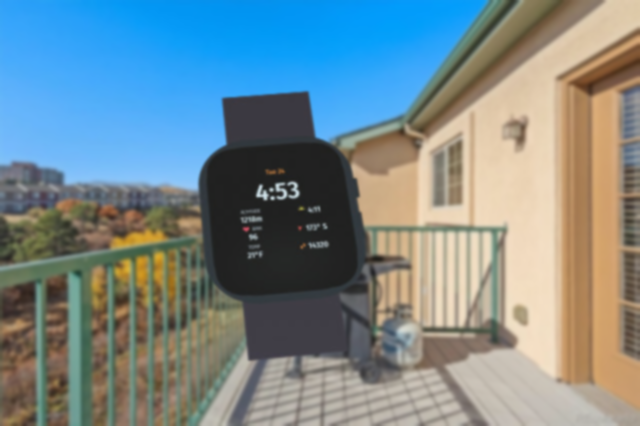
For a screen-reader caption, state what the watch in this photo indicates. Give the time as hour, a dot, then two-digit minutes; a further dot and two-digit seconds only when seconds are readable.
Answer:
4.53
